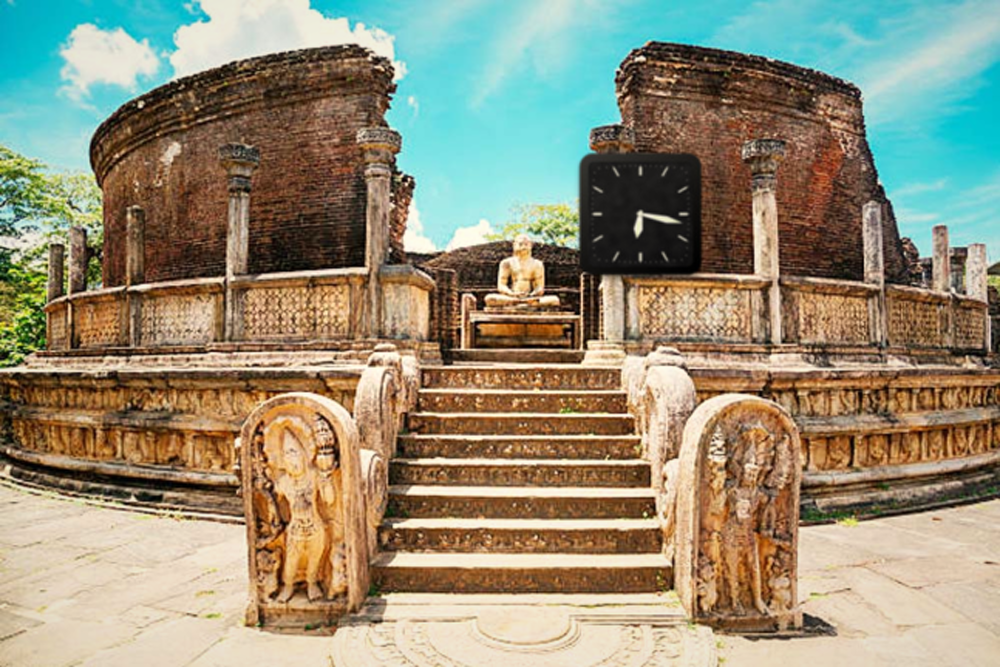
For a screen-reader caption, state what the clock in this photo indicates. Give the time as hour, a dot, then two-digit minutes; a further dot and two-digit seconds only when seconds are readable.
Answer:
6.17
